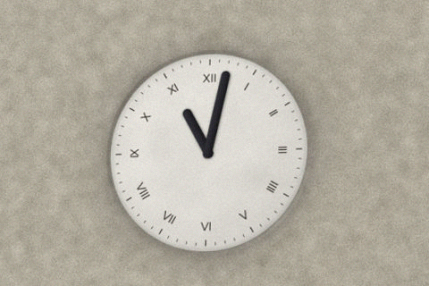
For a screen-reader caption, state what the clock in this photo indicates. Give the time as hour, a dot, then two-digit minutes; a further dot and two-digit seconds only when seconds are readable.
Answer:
11.02
